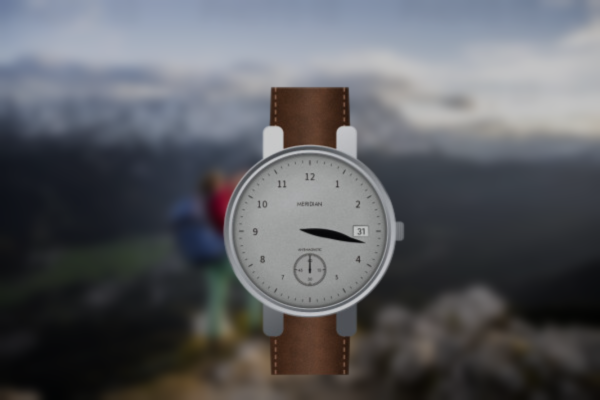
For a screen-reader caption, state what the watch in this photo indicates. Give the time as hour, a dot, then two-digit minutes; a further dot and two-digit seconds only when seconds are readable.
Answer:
3.17
